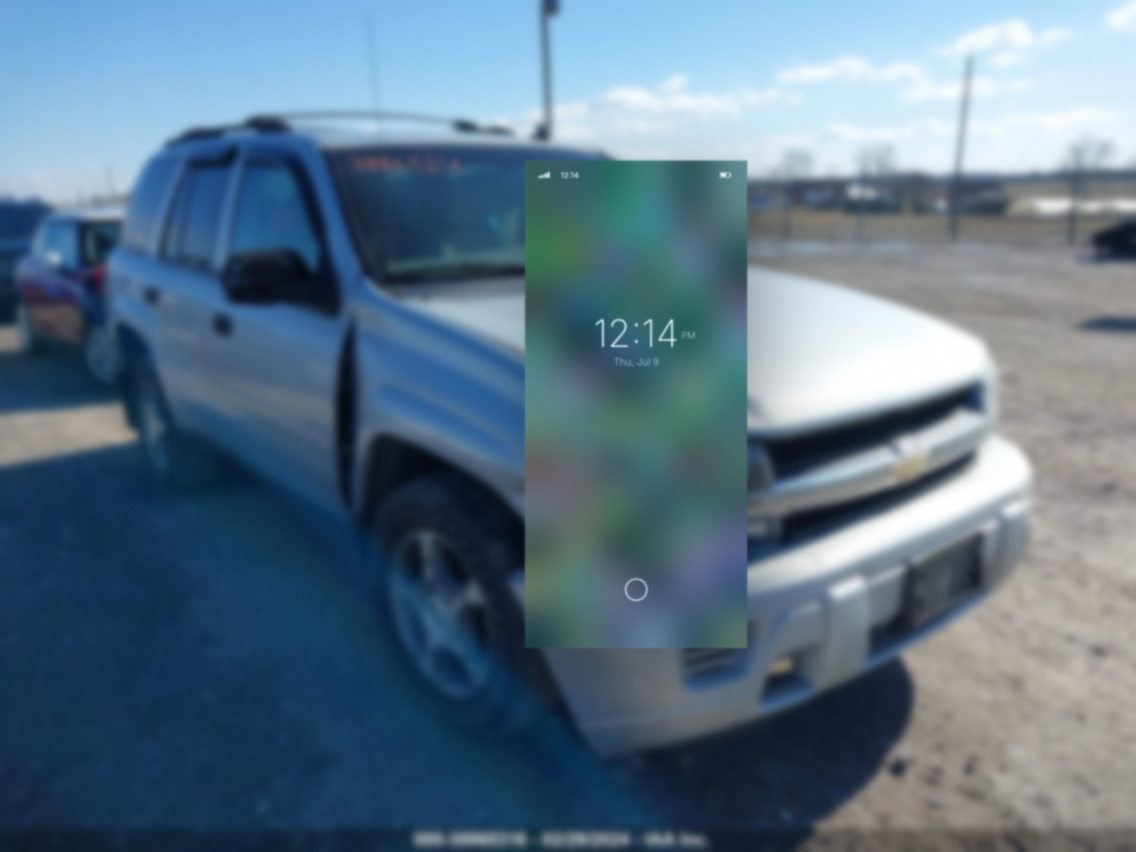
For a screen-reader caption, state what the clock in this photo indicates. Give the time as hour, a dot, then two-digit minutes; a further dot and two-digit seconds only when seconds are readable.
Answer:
12.14
